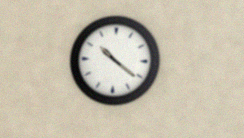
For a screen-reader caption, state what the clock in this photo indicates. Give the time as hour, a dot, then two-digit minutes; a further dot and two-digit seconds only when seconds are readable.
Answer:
10.21
